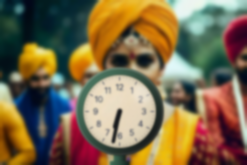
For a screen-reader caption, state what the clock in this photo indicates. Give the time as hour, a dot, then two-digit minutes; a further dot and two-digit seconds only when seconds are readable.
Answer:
6.32
